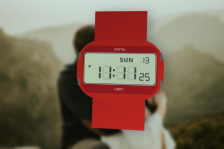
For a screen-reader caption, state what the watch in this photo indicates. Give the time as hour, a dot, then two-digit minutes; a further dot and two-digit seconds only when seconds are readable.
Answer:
11.11.25
